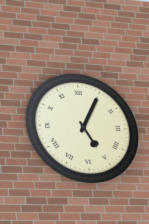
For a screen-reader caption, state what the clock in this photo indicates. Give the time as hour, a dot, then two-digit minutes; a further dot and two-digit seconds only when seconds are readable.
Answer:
5.05
